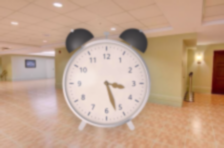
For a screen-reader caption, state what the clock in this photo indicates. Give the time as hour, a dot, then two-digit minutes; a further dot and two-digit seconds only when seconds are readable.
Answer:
3.27
